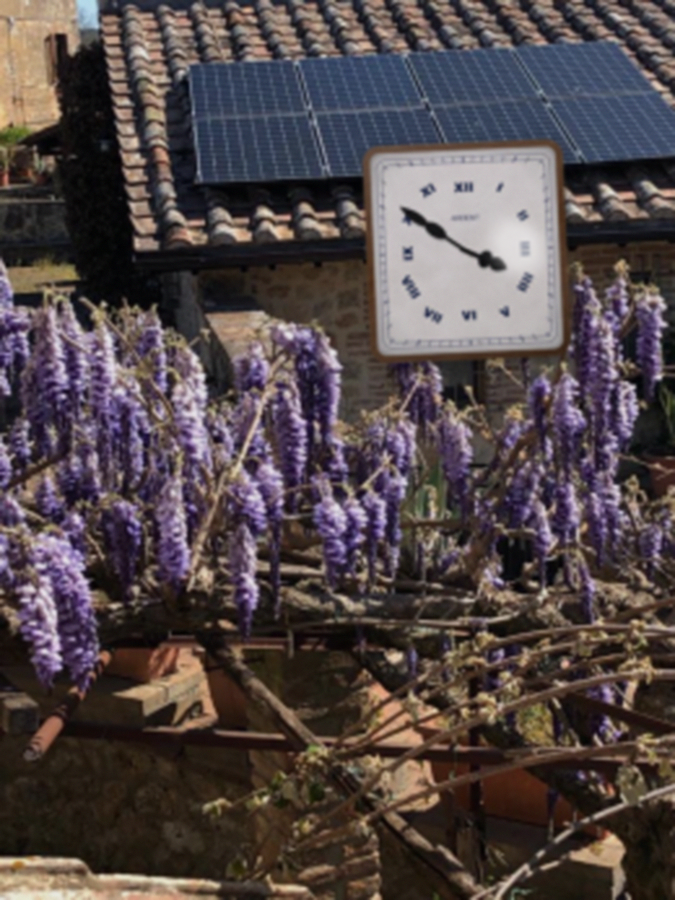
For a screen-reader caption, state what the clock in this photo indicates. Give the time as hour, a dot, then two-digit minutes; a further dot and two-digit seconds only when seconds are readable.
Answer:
3.51
